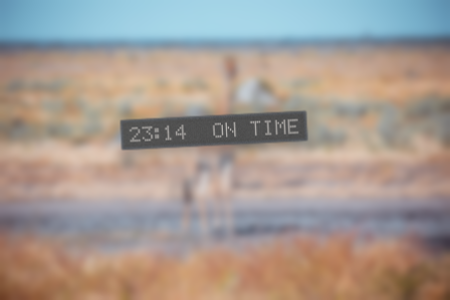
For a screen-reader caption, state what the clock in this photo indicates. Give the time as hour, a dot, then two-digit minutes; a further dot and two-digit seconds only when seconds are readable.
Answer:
23.14
